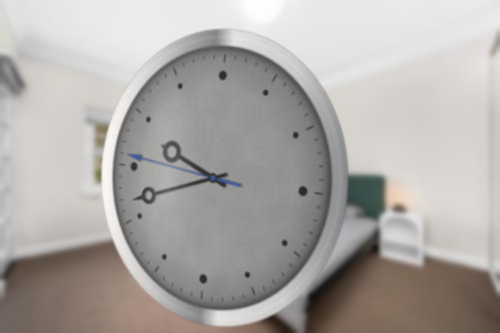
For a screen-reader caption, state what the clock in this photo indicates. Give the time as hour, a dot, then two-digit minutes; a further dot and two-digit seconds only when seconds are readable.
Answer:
9.41.46
